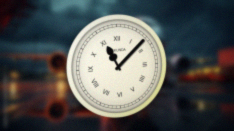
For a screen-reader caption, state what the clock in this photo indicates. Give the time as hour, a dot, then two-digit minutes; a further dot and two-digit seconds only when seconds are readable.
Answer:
11.08
